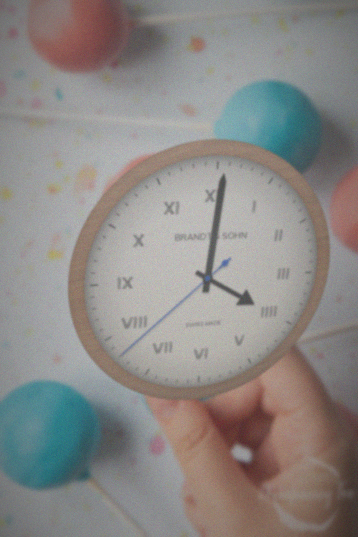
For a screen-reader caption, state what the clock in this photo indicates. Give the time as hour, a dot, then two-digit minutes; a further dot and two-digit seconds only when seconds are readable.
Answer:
4.00.38
